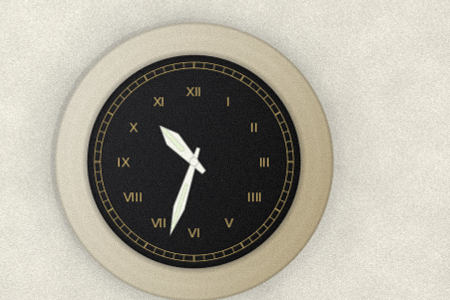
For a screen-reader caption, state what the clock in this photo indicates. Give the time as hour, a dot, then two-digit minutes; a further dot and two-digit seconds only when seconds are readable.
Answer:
10.33
